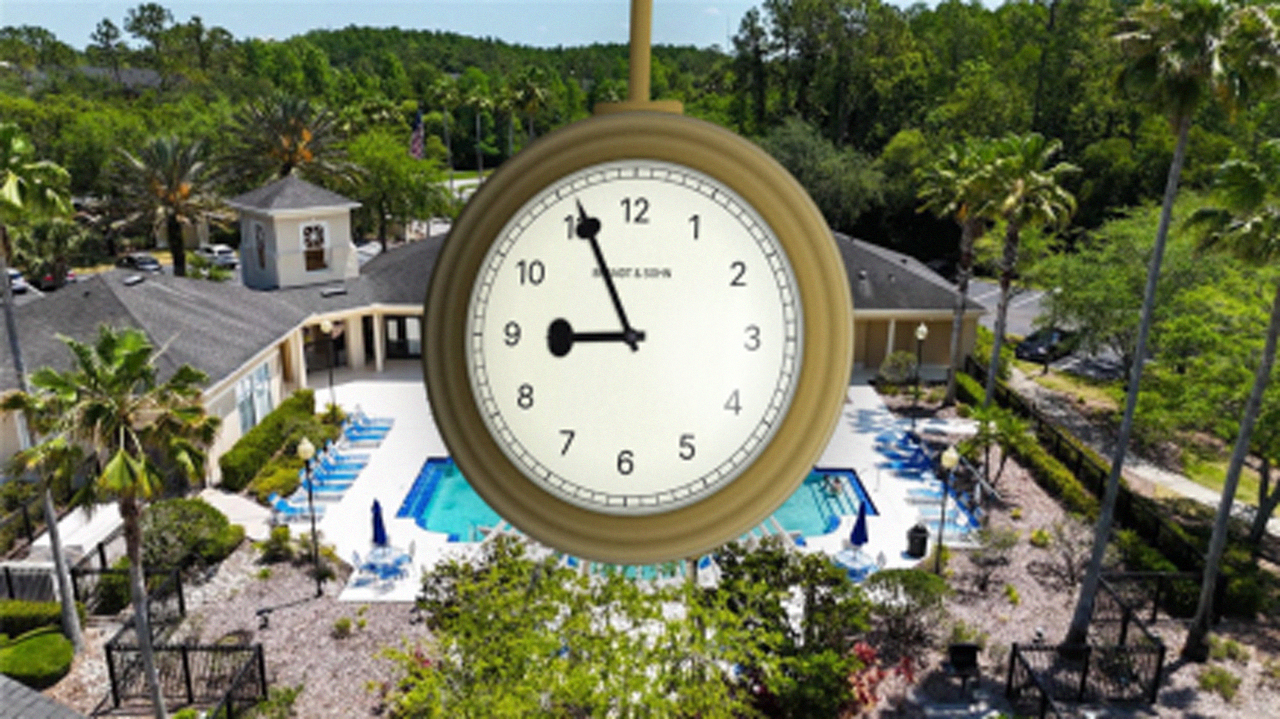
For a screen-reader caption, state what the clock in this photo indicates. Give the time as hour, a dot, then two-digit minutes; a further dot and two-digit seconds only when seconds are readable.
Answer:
8.56
